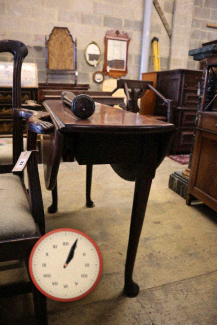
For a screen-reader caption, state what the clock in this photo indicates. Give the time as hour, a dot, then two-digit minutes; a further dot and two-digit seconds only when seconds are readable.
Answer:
1.04
